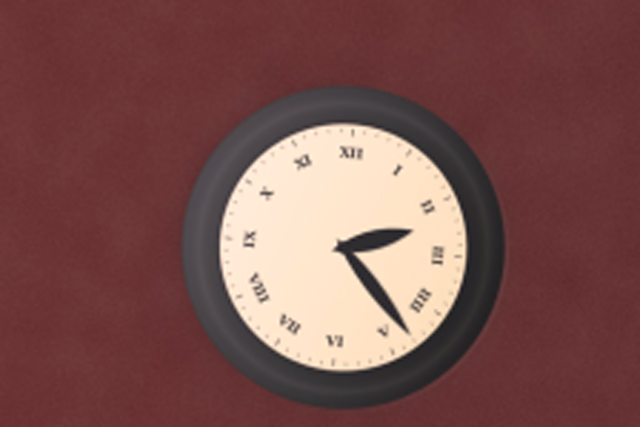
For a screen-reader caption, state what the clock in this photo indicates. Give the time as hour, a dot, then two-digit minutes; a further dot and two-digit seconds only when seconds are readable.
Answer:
2.23
